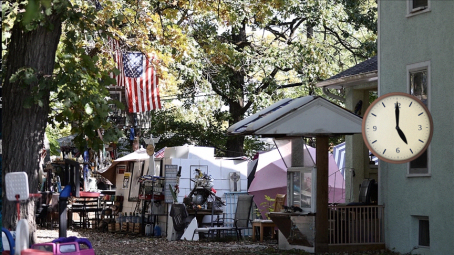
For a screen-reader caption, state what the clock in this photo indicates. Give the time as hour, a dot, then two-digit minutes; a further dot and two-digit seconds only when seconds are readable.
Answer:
5.00
